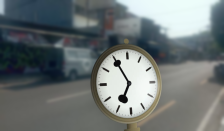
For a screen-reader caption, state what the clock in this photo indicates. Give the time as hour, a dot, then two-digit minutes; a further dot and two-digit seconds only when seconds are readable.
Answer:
6.55
